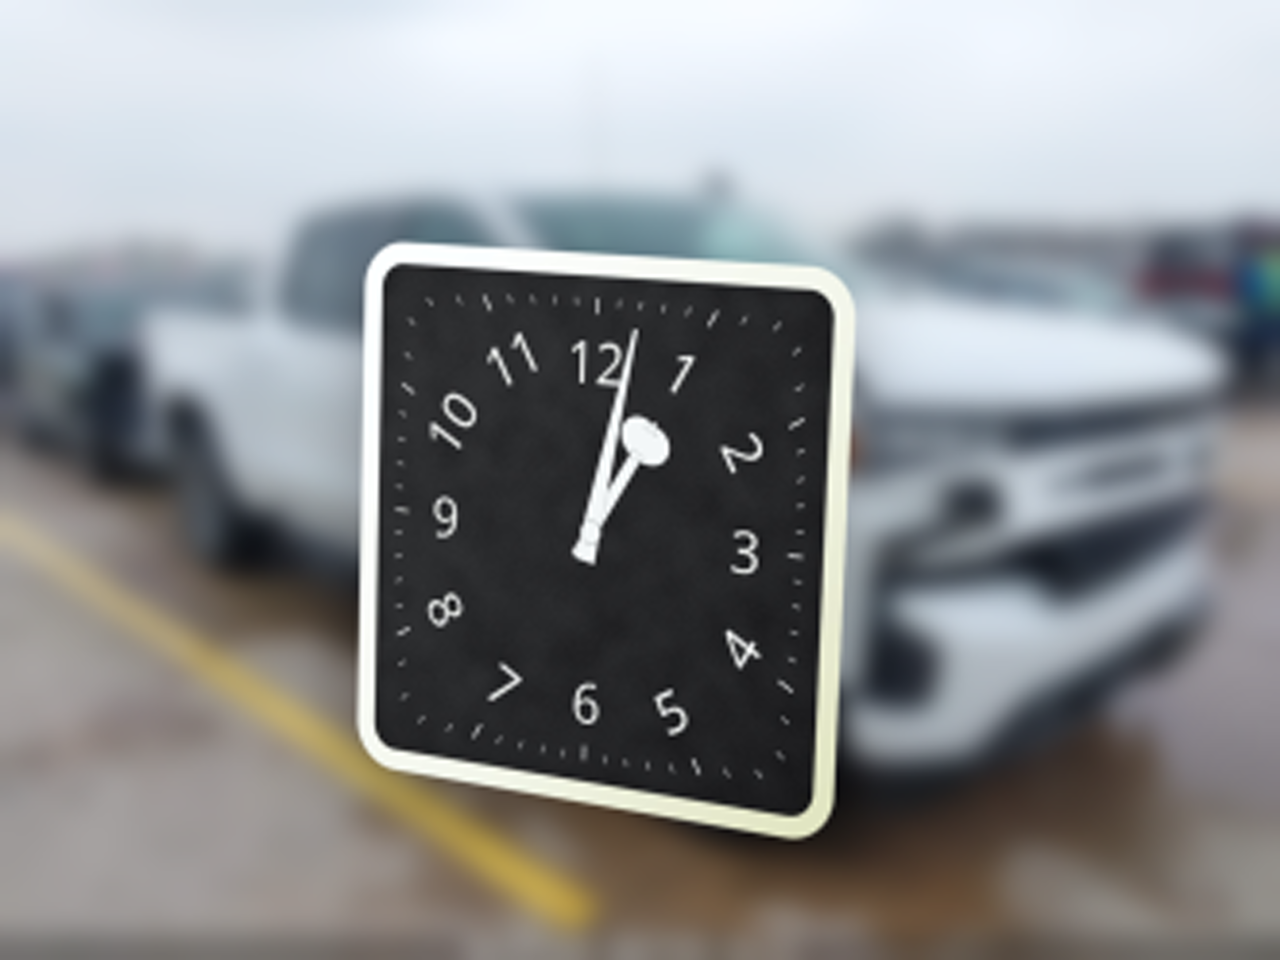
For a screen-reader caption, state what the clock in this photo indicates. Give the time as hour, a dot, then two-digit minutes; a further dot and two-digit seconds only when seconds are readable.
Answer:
1.02
